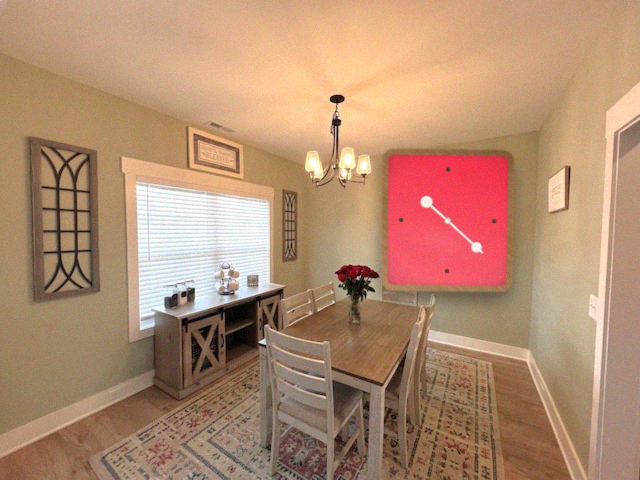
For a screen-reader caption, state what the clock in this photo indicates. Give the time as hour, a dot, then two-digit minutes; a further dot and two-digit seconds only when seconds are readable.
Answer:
10.22
